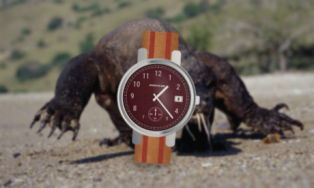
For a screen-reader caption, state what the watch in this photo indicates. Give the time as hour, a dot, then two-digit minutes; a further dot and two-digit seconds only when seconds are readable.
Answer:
1.23
